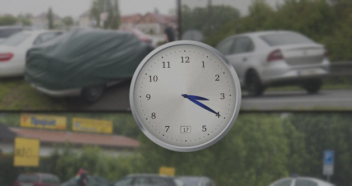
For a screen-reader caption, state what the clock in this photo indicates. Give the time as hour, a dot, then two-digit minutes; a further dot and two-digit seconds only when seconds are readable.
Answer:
3.20
